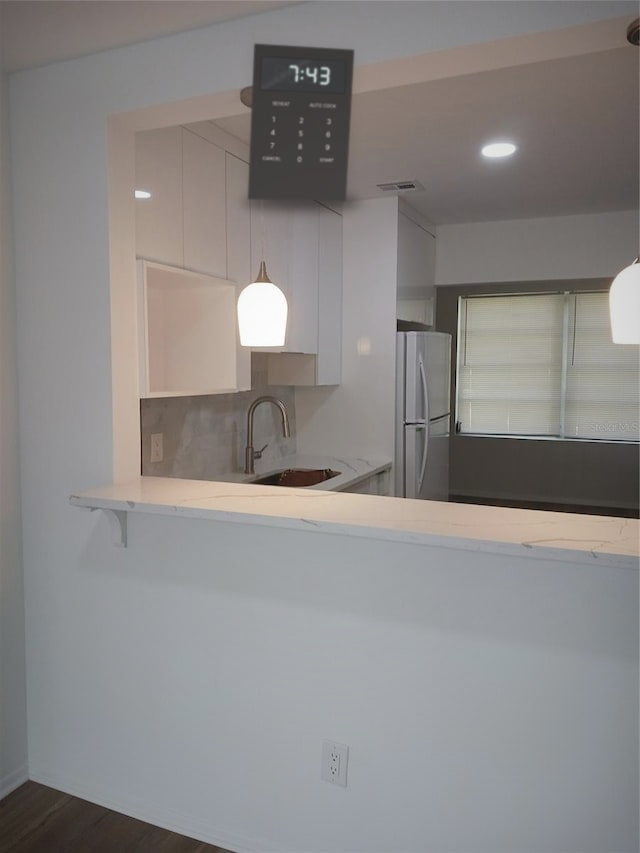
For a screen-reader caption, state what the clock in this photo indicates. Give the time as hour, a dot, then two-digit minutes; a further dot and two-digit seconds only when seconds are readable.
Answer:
7.43
